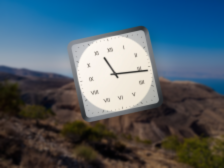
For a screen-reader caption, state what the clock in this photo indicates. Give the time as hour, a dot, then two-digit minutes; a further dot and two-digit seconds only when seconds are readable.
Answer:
11.16
